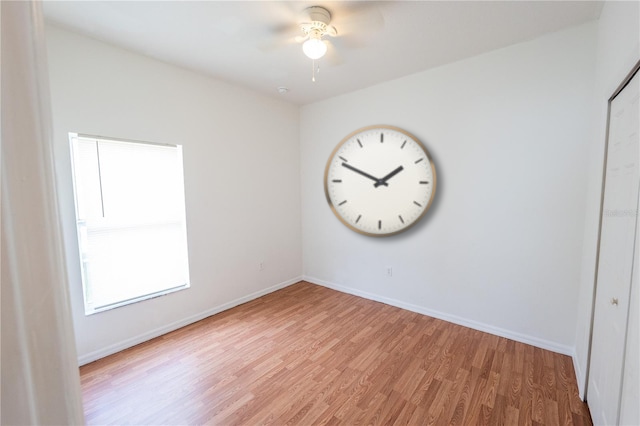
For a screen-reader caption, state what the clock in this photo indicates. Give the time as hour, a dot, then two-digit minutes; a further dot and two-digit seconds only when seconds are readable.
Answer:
1.49
